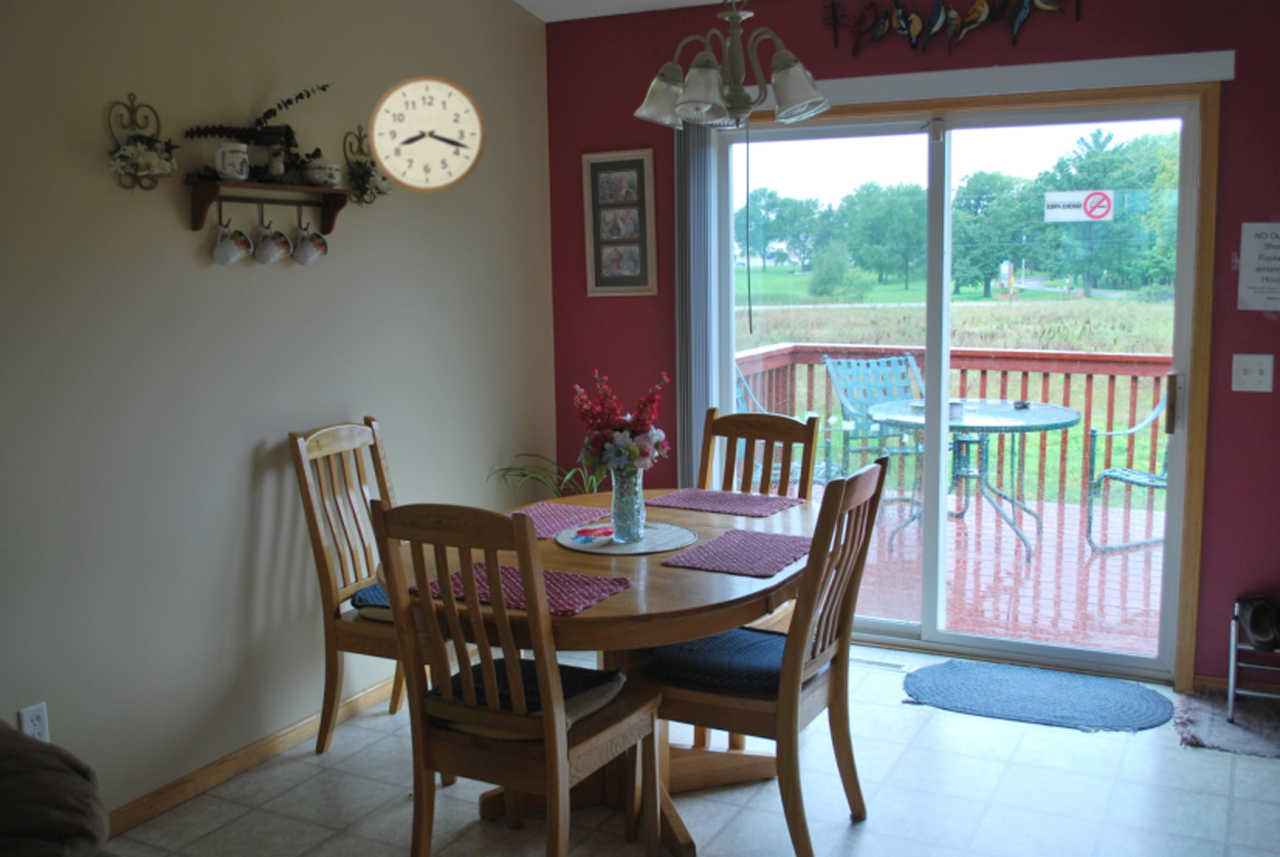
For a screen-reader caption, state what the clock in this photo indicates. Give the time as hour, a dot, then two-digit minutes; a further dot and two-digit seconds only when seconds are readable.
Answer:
8.18
